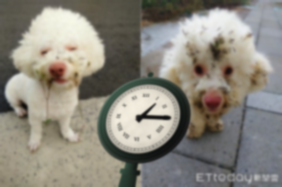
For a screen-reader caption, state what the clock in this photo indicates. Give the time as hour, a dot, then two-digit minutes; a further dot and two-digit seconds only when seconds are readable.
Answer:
1.15
